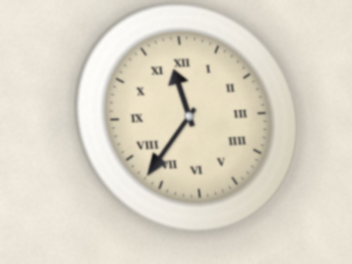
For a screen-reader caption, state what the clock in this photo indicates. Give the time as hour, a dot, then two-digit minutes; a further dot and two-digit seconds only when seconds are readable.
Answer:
11.37
